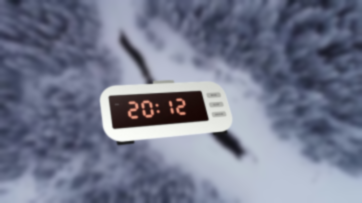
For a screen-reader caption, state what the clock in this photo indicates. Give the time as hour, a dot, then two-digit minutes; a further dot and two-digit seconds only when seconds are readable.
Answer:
20.12
